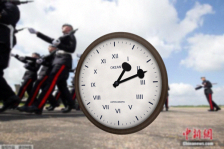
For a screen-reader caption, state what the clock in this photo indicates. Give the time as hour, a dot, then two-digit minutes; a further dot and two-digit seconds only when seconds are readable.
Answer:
1.12
